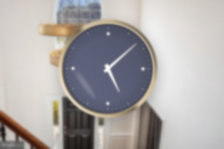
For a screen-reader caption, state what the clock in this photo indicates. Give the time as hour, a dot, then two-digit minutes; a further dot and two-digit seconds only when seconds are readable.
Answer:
5.08
